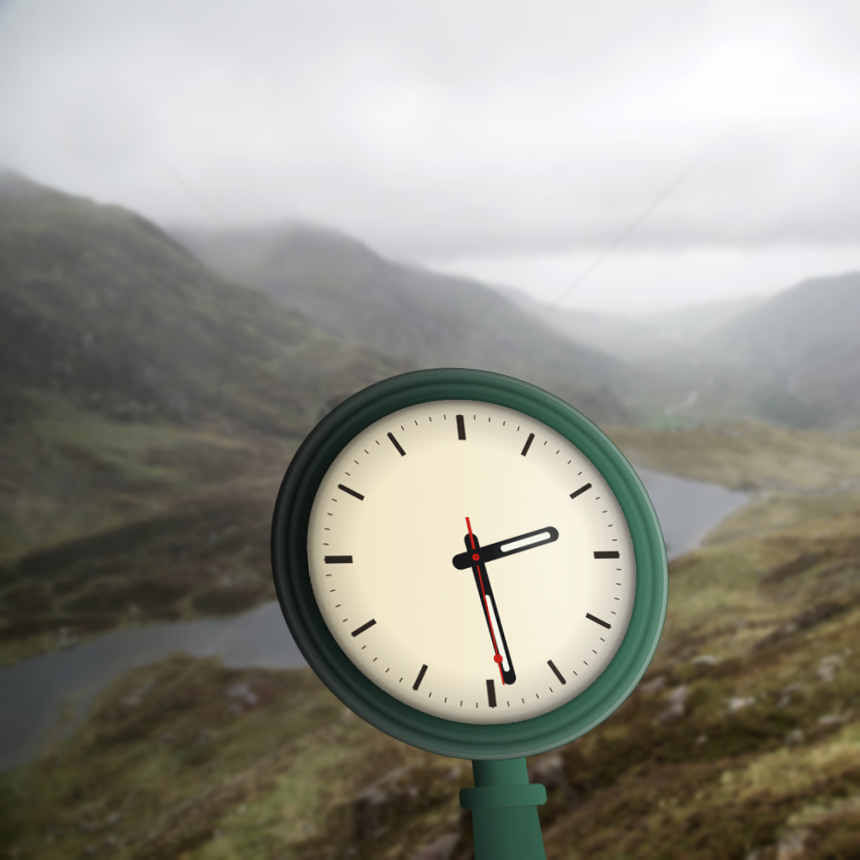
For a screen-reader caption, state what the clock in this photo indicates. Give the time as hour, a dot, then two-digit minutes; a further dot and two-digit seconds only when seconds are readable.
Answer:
2.28.29
